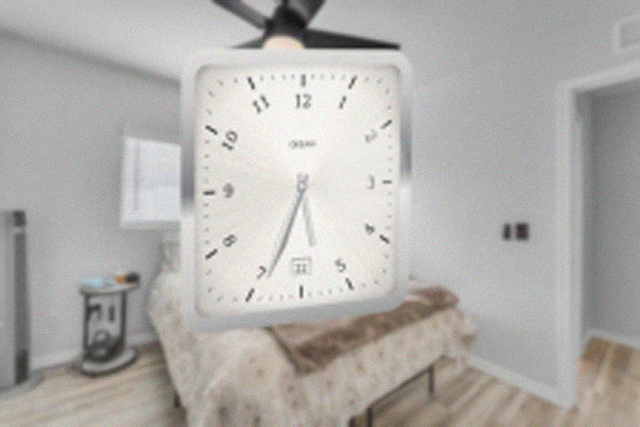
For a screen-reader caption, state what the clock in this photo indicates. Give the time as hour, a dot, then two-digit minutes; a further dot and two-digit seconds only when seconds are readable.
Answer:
5.34
